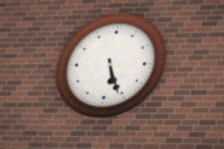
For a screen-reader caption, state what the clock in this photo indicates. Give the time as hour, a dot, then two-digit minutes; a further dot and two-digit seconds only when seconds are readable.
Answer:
5.26
